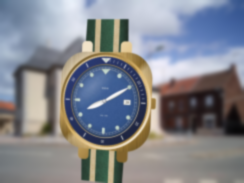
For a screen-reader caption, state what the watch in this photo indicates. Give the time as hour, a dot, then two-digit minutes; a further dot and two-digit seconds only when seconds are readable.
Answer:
8.10
